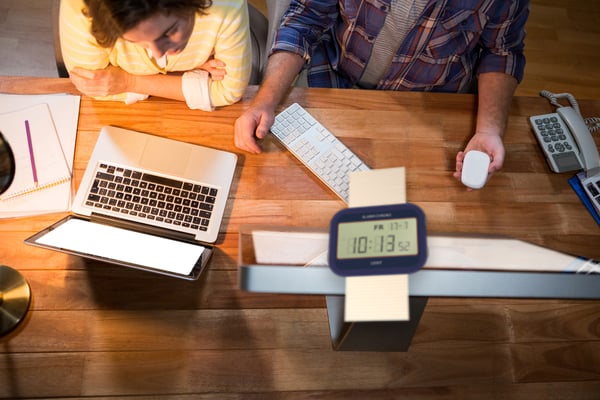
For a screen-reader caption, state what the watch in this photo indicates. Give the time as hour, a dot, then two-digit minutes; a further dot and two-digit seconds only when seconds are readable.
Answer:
10.13
